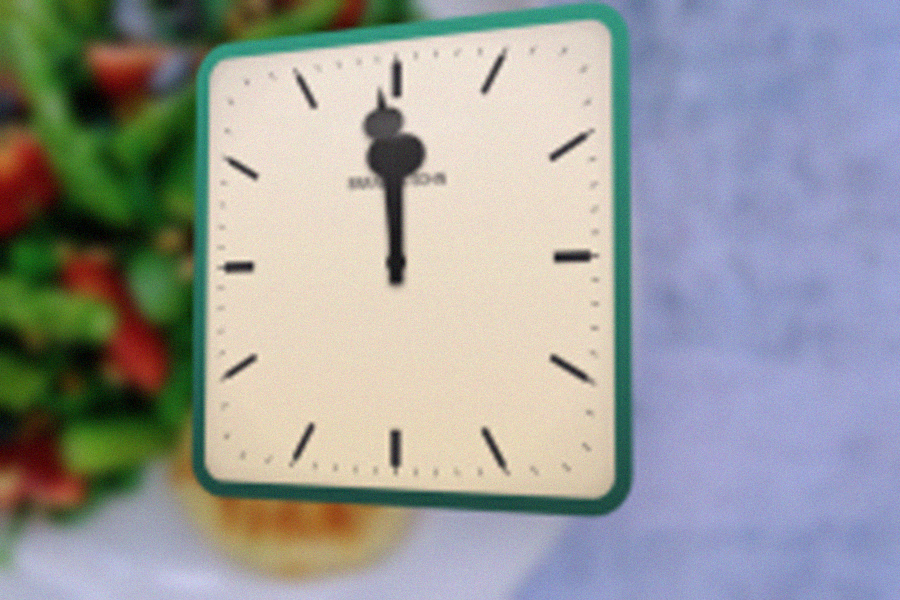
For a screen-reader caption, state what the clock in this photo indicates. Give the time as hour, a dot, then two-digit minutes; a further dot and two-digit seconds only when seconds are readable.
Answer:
11.59
